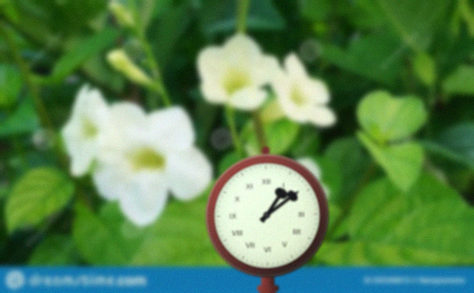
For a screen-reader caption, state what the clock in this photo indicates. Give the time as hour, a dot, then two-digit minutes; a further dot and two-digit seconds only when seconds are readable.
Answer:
1.09
